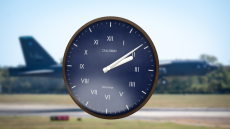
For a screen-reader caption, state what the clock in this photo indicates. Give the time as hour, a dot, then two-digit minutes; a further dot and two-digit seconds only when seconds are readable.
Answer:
2.09
